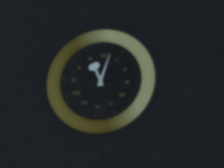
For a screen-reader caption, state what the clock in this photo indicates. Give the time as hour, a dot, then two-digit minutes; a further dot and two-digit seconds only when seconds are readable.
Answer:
11.02
